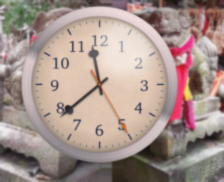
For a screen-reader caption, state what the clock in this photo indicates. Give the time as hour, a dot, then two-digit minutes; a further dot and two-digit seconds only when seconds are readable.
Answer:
11.38.25
